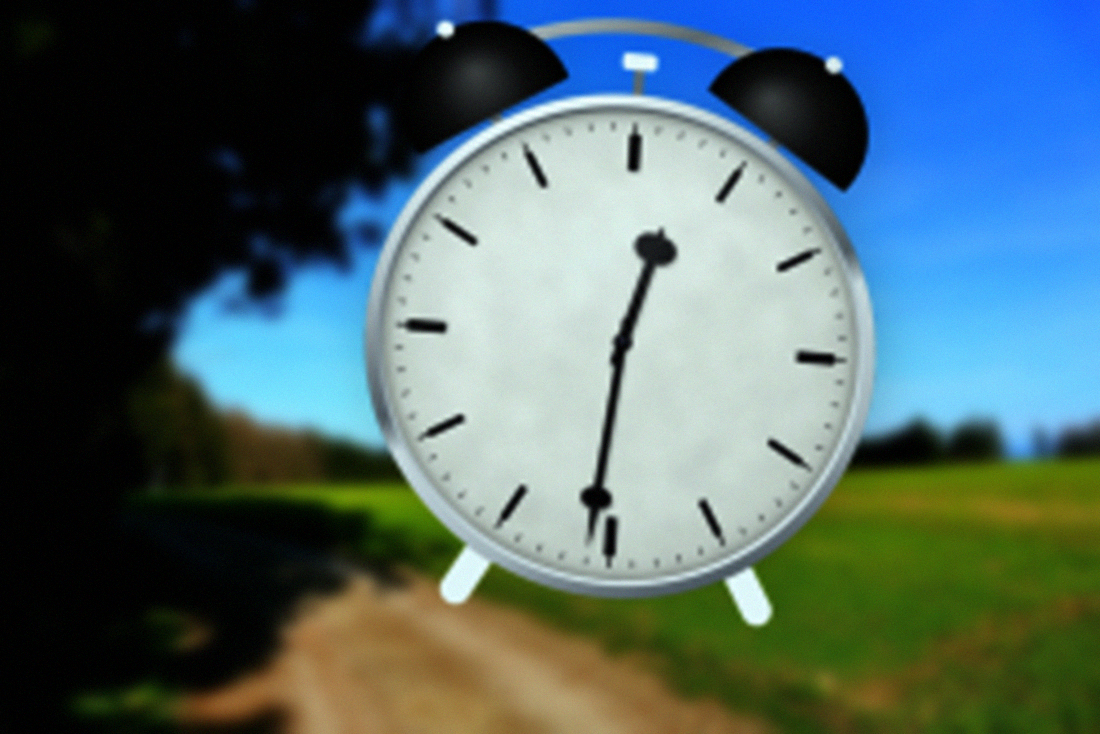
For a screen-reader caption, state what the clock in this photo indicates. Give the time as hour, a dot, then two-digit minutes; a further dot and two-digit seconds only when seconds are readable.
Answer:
12.31
